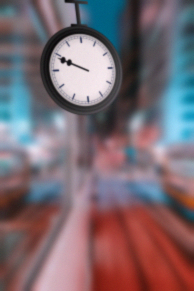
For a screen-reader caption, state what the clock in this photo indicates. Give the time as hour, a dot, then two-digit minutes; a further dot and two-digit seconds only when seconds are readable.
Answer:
9.49
